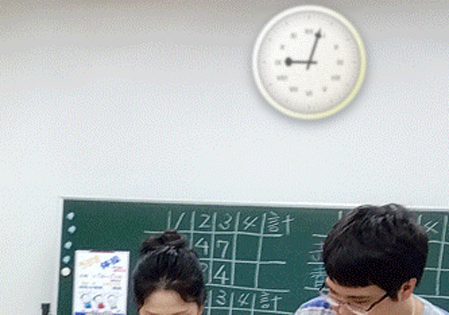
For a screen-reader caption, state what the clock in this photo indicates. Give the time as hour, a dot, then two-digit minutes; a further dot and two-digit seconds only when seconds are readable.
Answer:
9.03
